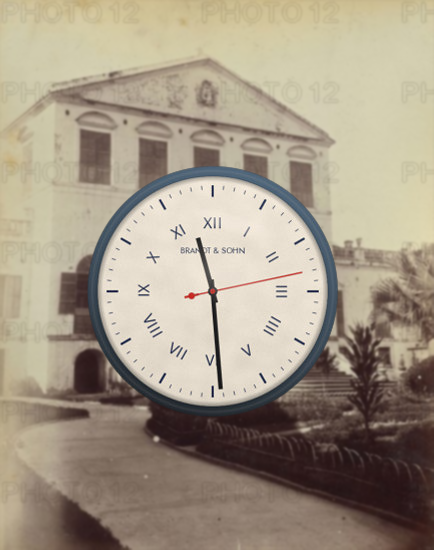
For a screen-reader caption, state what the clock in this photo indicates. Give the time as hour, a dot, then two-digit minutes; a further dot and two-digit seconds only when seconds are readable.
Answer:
11.29.13
